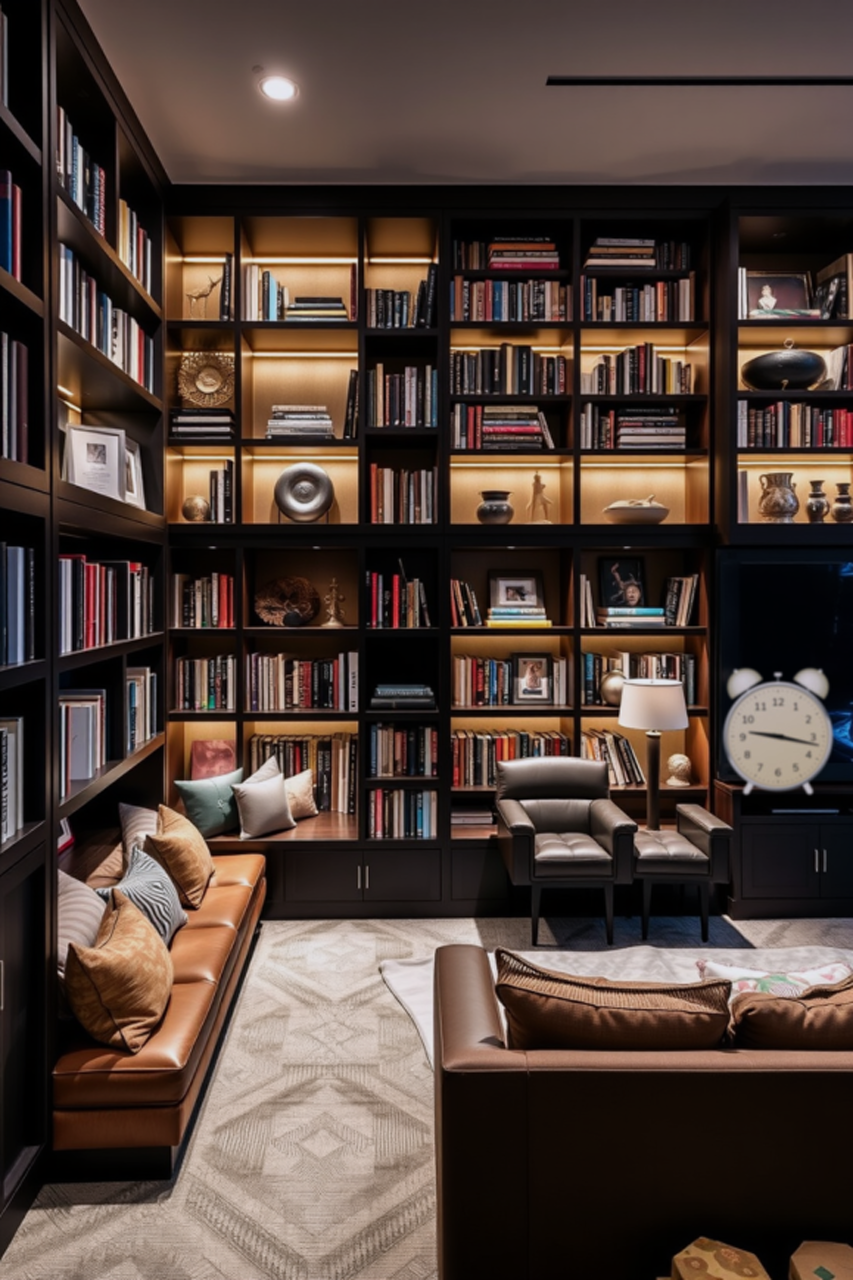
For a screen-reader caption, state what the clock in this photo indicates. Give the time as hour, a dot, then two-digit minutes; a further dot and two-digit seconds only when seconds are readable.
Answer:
9.17
